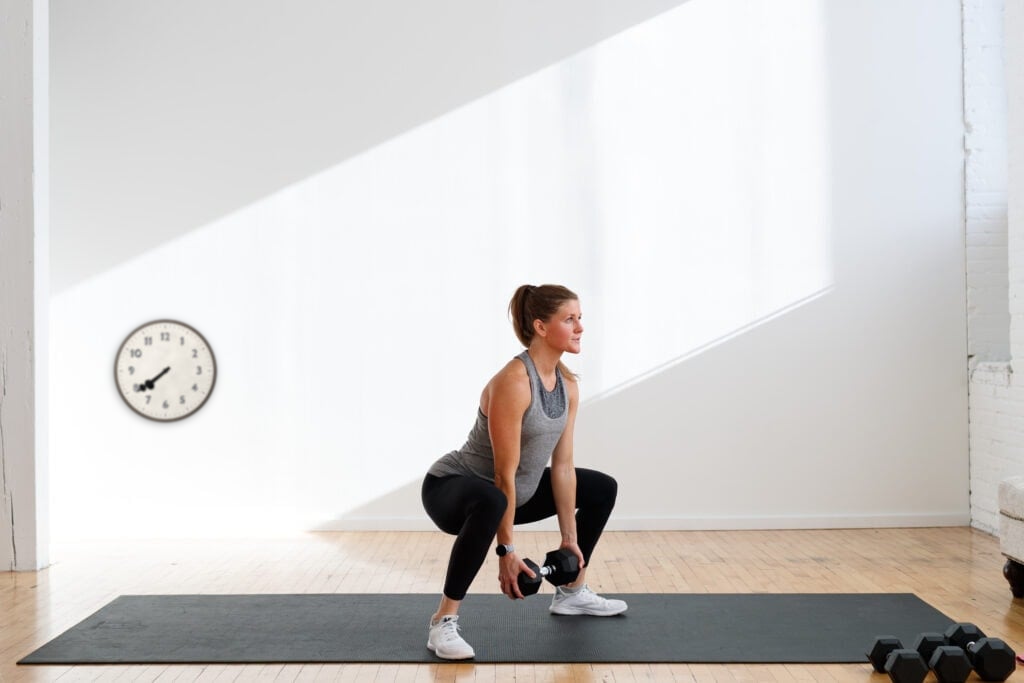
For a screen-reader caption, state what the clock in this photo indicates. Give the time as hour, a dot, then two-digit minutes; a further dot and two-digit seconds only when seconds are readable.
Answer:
7.39
